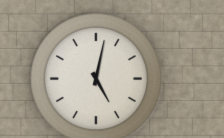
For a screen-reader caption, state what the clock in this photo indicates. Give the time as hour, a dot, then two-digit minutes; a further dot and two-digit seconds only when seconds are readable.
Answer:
5.02
